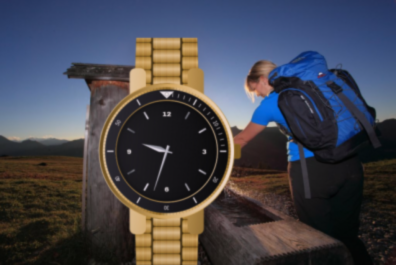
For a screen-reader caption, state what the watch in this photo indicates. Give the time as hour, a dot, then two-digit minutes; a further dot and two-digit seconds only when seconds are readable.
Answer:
9.33
